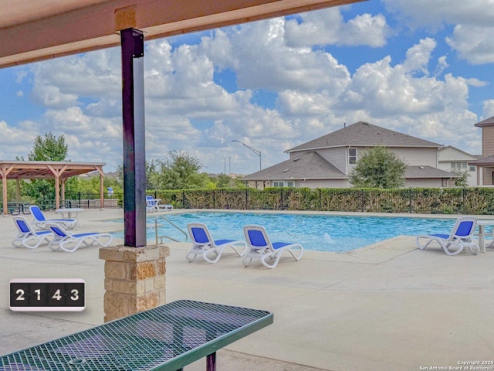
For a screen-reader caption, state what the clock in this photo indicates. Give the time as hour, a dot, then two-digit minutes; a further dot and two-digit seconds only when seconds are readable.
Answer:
21.43
